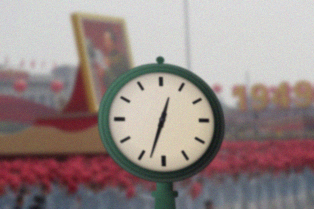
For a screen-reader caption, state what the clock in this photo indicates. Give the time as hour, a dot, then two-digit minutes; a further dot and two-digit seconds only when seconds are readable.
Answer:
12.33
